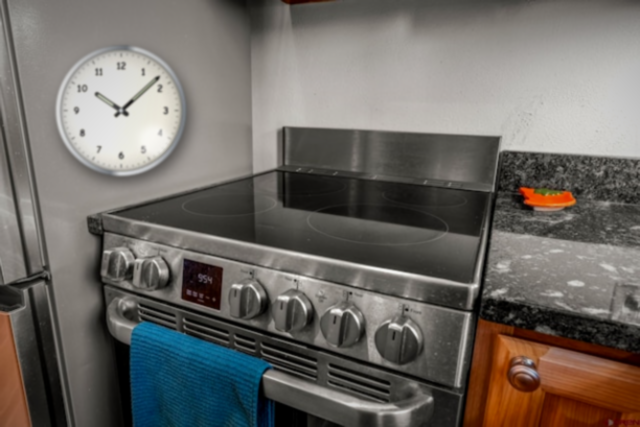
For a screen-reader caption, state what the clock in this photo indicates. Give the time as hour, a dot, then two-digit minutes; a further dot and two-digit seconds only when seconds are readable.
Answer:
10.08
